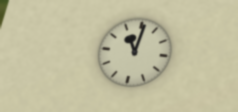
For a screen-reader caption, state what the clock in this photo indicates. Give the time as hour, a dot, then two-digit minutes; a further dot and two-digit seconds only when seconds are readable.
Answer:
11.01
